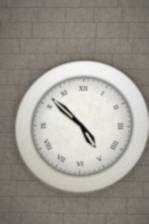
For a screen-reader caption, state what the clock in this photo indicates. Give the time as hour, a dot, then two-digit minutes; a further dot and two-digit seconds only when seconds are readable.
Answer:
4.52
